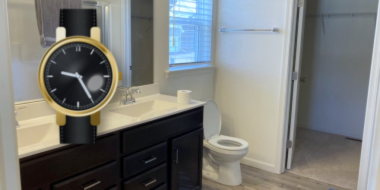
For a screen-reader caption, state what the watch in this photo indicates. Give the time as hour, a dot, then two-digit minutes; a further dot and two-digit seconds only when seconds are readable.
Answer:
9.25
